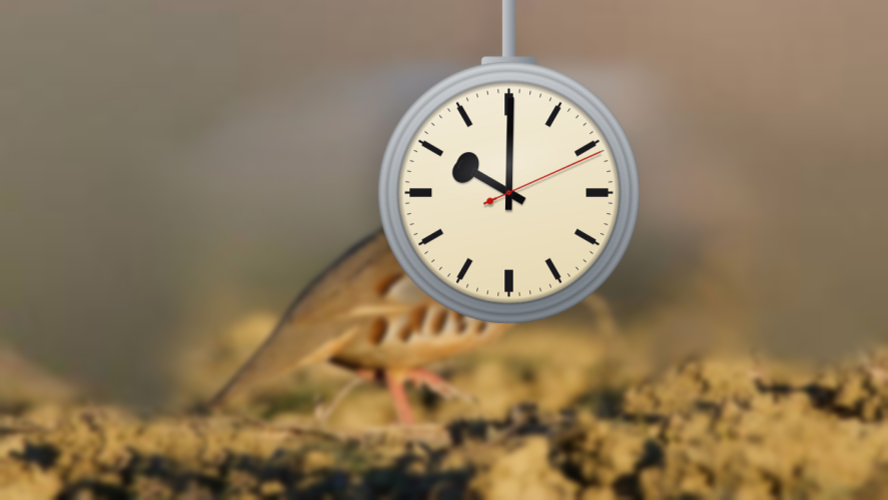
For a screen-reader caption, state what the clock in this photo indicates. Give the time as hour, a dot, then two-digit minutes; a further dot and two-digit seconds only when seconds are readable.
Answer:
10.00.11
